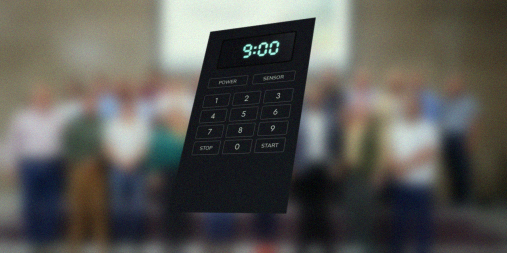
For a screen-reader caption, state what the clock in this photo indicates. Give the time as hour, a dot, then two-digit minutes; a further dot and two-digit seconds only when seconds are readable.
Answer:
9.00
